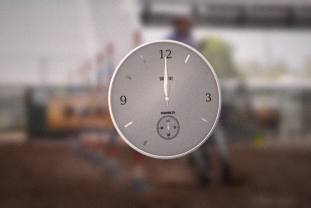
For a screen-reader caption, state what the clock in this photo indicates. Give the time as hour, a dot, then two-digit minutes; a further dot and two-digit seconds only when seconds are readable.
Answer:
12.00
